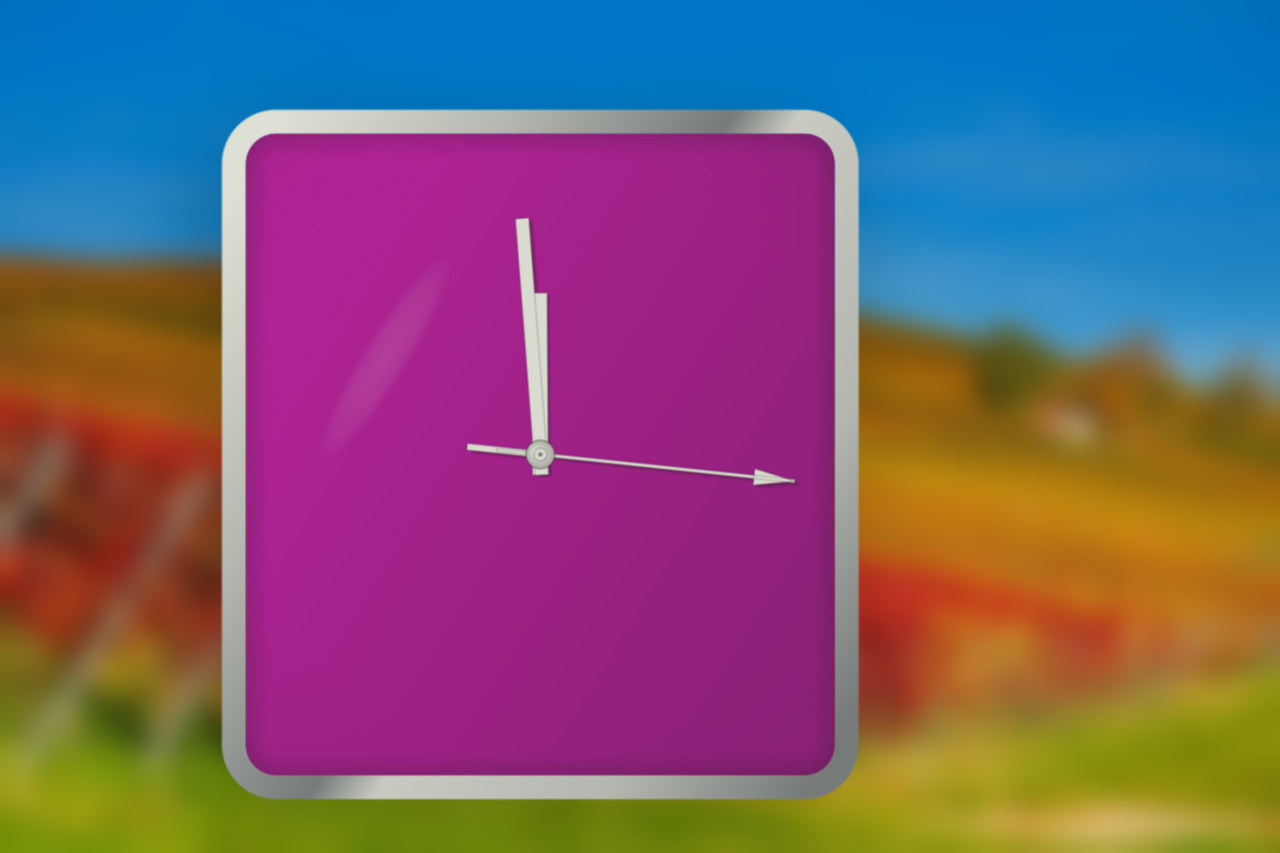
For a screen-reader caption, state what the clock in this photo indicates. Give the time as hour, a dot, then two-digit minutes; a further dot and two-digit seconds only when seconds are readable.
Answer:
11.59.16
